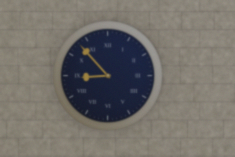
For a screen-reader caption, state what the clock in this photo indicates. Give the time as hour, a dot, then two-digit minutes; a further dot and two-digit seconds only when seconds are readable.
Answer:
8.53
